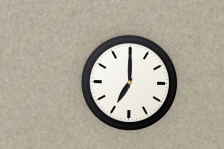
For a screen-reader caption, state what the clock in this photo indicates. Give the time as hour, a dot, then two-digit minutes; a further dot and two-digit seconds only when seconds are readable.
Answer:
7.00
